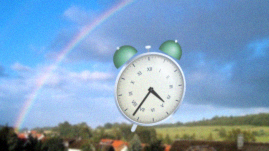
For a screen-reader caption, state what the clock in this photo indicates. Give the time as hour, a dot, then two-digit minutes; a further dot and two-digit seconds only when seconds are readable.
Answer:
4.37
